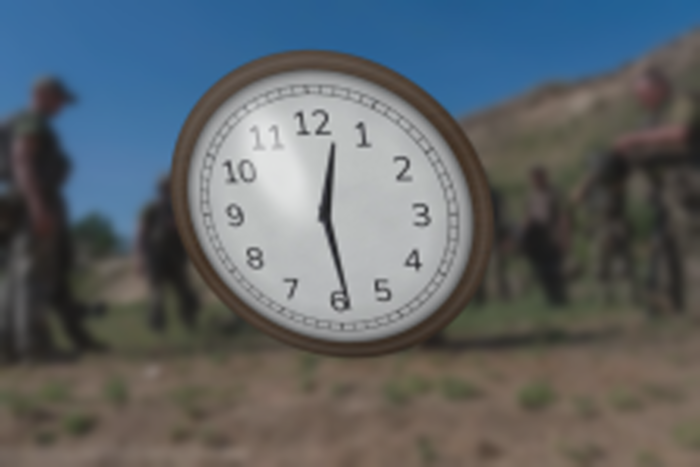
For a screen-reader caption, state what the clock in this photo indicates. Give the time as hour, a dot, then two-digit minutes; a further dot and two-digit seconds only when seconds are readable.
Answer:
12.29
